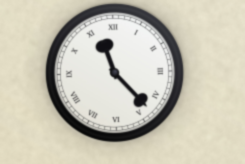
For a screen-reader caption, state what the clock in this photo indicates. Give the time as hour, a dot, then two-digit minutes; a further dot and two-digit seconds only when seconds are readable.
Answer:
11.23
